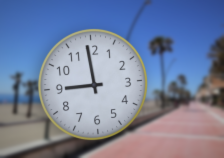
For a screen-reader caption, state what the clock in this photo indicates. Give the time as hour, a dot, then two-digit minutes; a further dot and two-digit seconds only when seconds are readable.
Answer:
8.59
